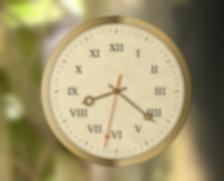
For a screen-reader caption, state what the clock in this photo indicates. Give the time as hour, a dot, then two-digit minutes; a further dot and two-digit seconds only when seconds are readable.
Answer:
8.21.32
